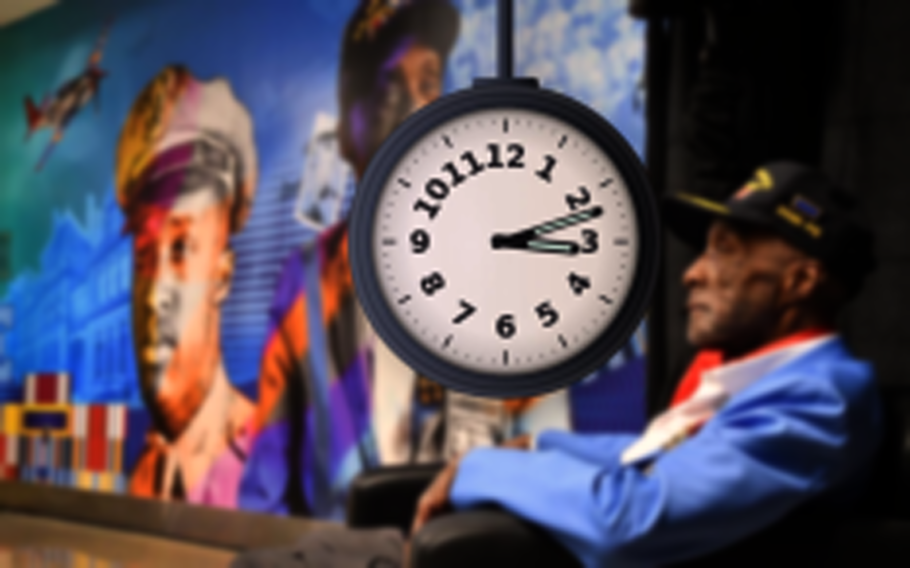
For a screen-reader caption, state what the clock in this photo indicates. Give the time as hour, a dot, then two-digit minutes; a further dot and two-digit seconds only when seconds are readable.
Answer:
3.12
